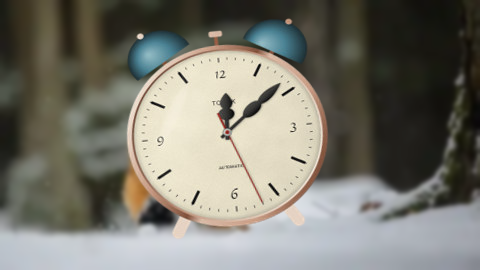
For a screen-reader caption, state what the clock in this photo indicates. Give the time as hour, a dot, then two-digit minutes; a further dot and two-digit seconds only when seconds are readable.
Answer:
12.08.27
